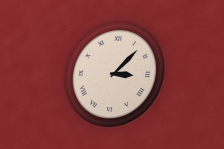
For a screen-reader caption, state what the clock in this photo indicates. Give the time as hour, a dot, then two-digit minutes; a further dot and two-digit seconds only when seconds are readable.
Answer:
3.07
